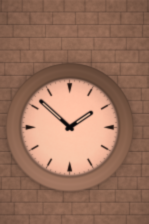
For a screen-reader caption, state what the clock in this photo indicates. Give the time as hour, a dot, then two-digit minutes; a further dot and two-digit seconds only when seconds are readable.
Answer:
1.52
